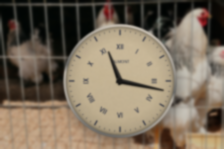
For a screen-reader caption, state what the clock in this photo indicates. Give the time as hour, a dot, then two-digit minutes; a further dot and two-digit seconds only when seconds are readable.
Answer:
11.17
